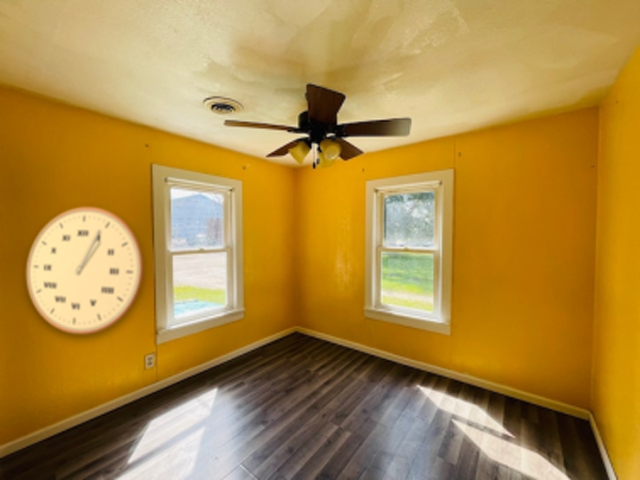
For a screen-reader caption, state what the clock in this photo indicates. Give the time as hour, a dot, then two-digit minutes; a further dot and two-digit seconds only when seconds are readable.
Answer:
1.04
